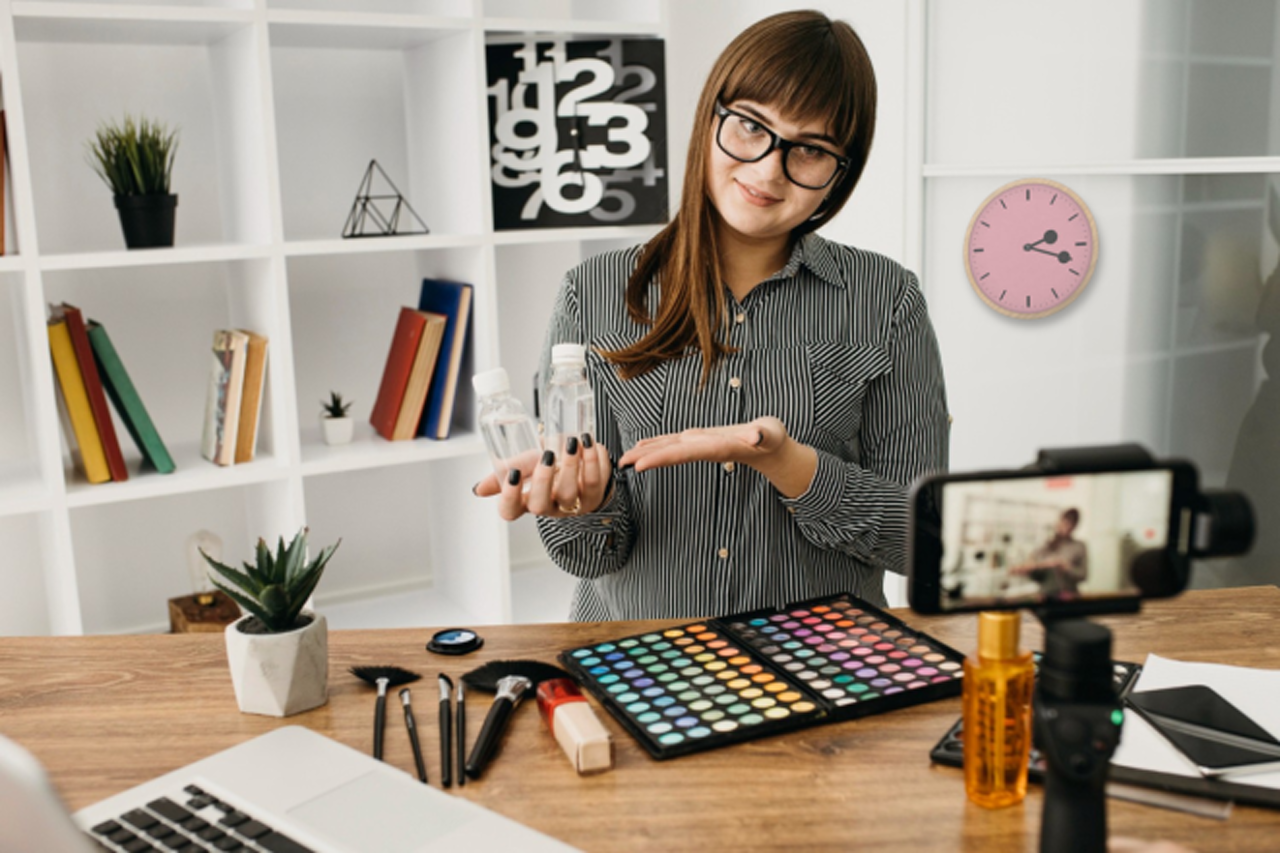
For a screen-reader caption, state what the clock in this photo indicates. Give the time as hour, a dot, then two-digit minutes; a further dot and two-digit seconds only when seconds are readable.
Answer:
2.18
